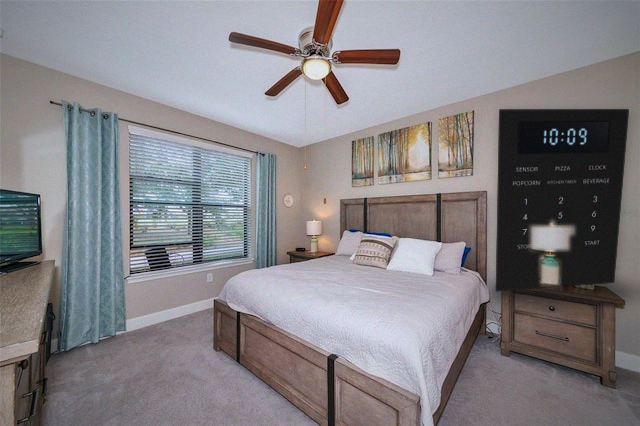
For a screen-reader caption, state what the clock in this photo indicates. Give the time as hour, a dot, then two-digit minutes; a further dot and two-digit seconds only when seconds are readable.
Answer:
10.09
